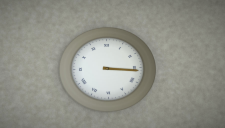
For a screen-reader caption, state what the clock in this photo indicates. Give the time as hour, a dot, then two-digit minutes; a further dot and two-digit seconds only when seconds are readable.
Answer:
3.16
